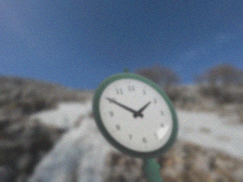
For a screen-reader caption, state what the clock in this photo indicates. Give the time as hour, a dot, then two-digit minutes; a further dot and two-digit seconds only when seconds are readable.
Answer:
1.50
